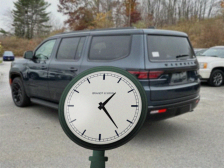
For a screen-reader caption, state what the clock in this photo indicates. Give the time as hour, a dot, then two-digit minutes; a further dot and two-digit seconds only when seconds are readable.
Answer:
1.24
